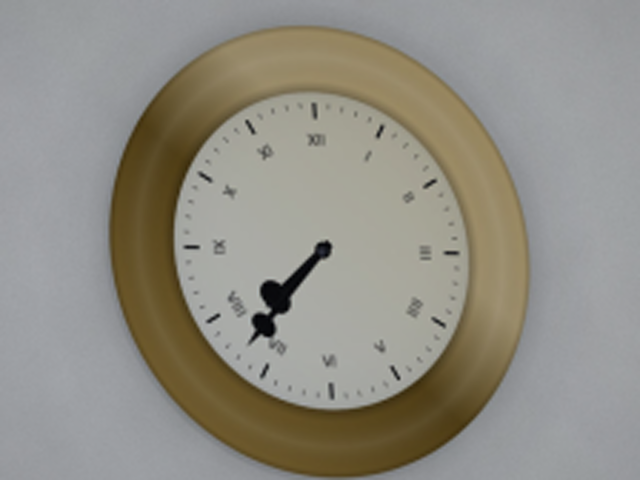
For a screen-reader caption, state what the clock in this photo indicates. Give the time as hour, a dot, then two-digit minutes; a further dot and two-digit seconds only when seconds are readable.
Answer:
7.37
